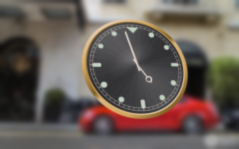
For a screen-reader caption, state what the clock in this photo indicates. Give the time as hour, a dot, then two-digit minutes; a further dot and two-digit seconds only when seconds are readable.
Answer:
4.58
